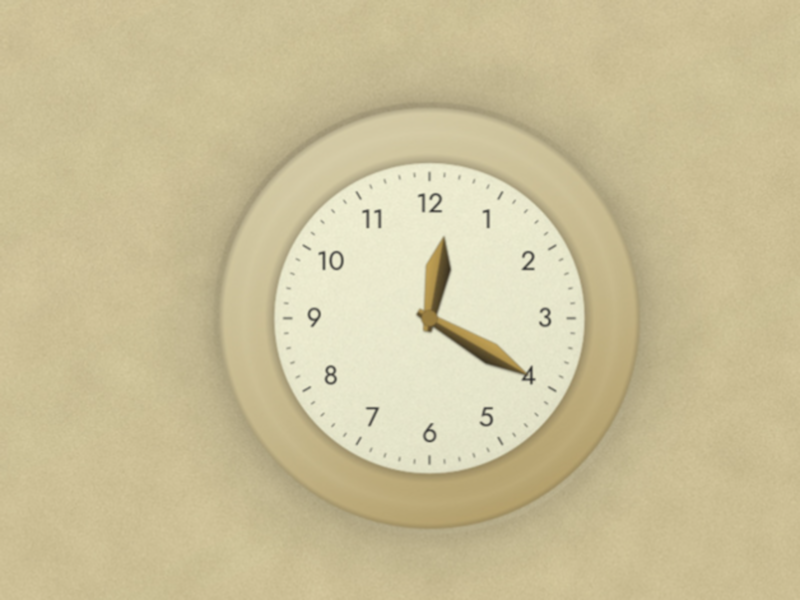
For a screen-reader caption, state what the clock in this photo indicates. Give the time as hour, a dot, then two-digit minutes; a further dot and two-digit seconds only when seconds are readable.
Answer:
12.20
